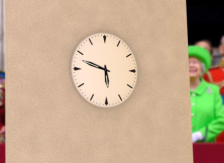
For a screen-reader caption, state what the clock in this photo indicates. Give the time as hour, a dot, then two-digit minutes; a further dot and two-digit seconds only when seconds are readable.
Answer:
5.48
